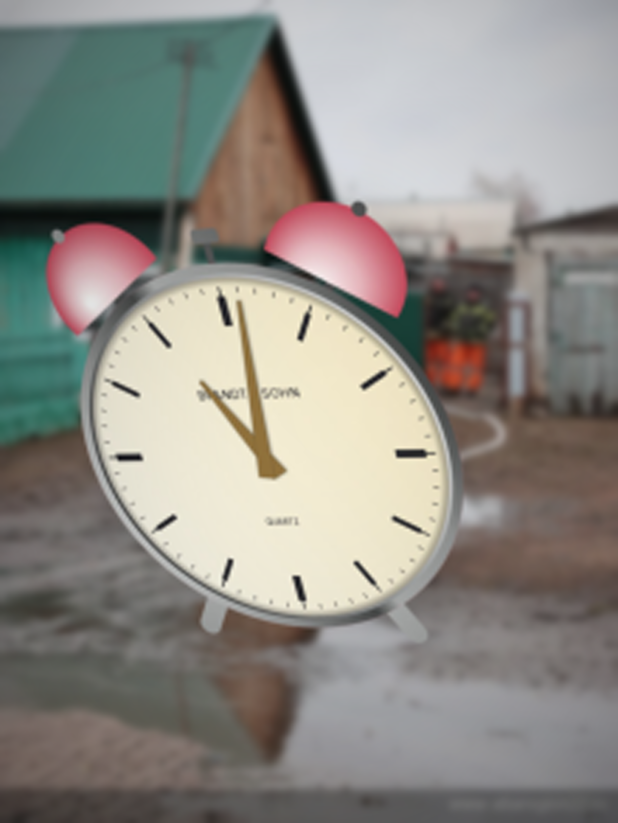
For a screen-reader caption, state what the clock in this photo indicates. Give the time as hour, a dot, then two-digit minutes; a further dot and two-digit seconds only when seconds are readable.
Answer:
11.01
